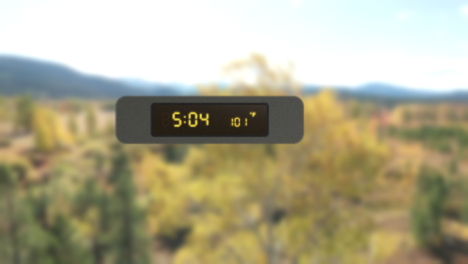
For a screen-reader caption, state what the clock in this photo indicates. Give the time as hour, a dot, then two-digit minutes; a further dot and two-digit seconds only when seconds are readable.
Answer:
5.04
